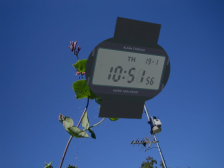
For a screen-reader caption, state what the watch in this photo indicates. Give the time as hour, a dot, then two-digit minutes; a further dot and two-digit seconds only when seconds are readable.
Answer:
10.51.56
